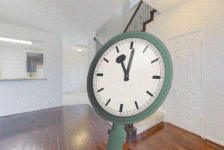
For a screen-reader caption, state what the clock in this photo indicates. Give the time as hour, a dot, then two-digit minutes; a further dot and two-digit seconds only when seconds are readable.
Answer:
11.01
